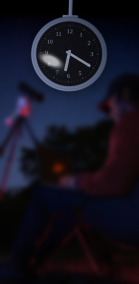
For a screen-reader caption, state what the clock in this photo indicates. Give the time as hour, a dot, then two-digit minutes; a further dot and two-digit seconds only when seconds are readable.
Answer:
6.20
